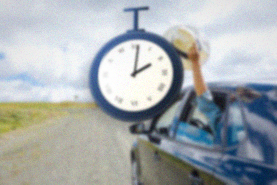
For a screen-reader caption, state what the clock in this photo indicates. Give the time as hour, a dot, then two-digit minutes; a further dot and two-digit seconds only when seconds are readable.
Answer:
2.01
